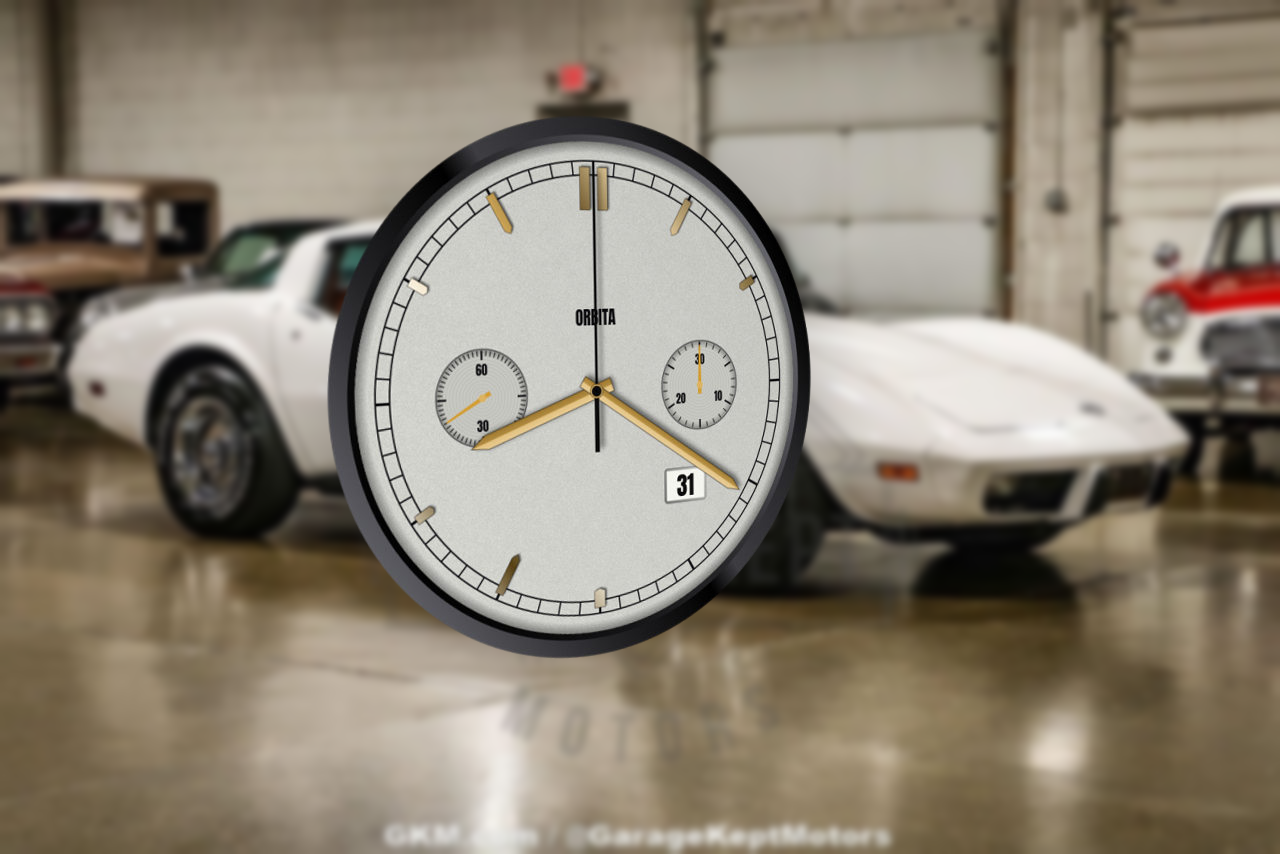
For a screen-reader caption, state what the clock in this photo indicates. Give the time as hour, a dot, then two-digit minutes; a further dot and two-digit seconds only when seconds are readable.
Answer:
8.20.40
